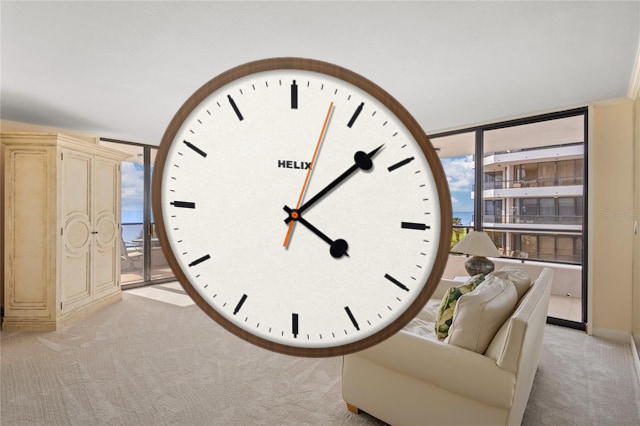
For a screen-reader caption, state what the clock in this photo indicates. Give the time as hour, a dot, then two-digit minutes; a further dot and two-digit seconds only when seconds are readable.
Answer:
4.08.03
